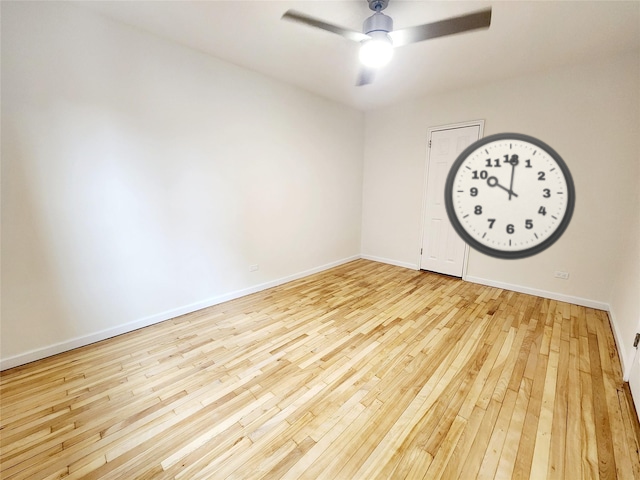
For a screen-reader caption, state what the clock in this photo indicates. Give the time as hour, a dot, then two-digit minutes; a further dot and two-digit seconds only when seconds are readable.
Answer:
10.01
